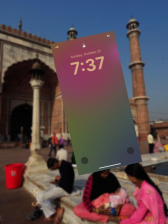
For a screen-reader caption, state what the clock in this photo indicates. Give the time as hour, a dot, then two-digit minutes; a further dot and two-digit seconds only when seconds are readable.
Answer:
7.37
